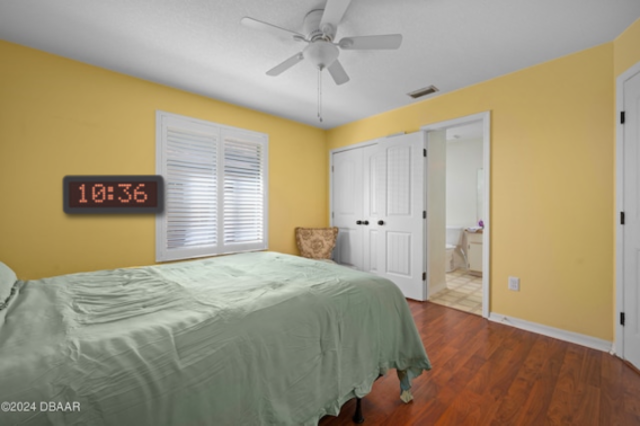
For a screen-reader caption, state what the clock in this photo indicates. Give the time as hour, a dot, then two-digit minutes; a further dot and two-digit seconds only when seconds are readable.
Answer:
10.36
